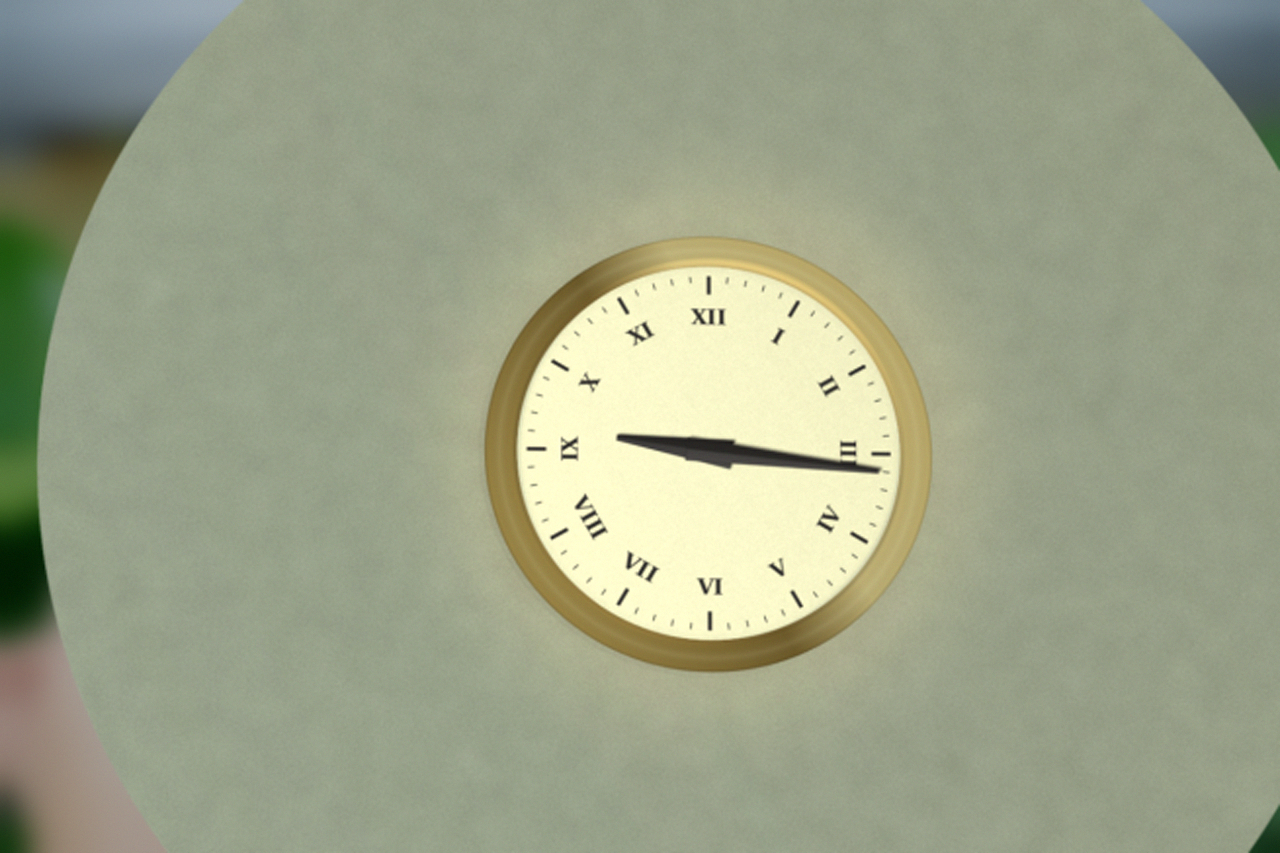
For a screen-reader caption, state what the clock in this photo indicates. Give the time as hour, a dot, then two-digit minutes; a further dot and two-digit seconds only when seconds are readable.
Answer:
9.16
